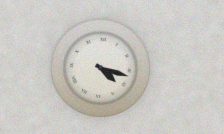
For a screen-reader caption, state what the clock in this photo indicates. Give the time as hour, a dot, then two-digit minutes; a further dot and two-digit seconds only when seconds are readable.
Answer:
4.17
